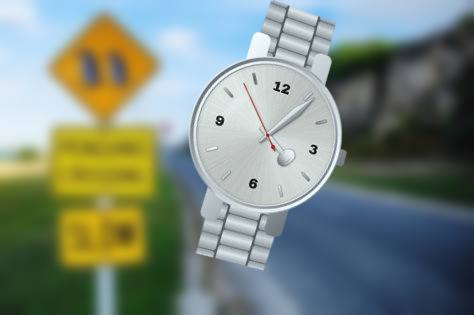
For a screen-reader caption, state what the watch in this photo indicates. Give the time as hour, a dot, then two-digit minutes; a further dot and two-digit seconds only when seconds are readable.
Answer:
4.05.53
